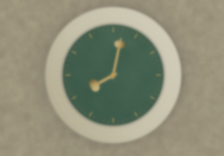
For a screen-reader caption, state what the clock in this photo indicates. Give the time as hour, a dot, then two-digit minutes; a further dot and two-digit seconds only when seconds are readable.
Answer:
8.02
